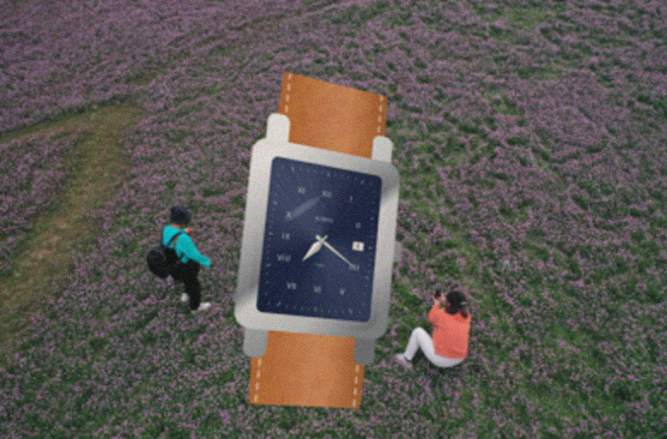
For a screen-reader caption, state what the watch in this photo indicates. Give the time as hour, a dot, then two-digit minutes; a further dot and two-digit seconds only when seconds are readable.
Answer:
7.20
